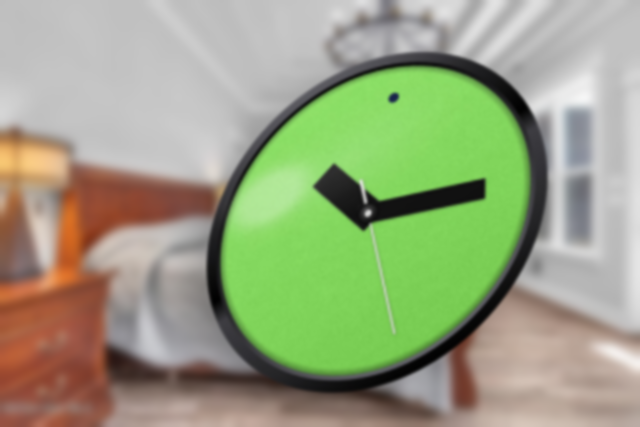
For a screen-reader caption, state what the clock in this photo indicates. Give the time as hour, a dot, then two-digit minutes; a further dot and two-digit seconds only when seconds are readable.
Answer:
10.13.26
